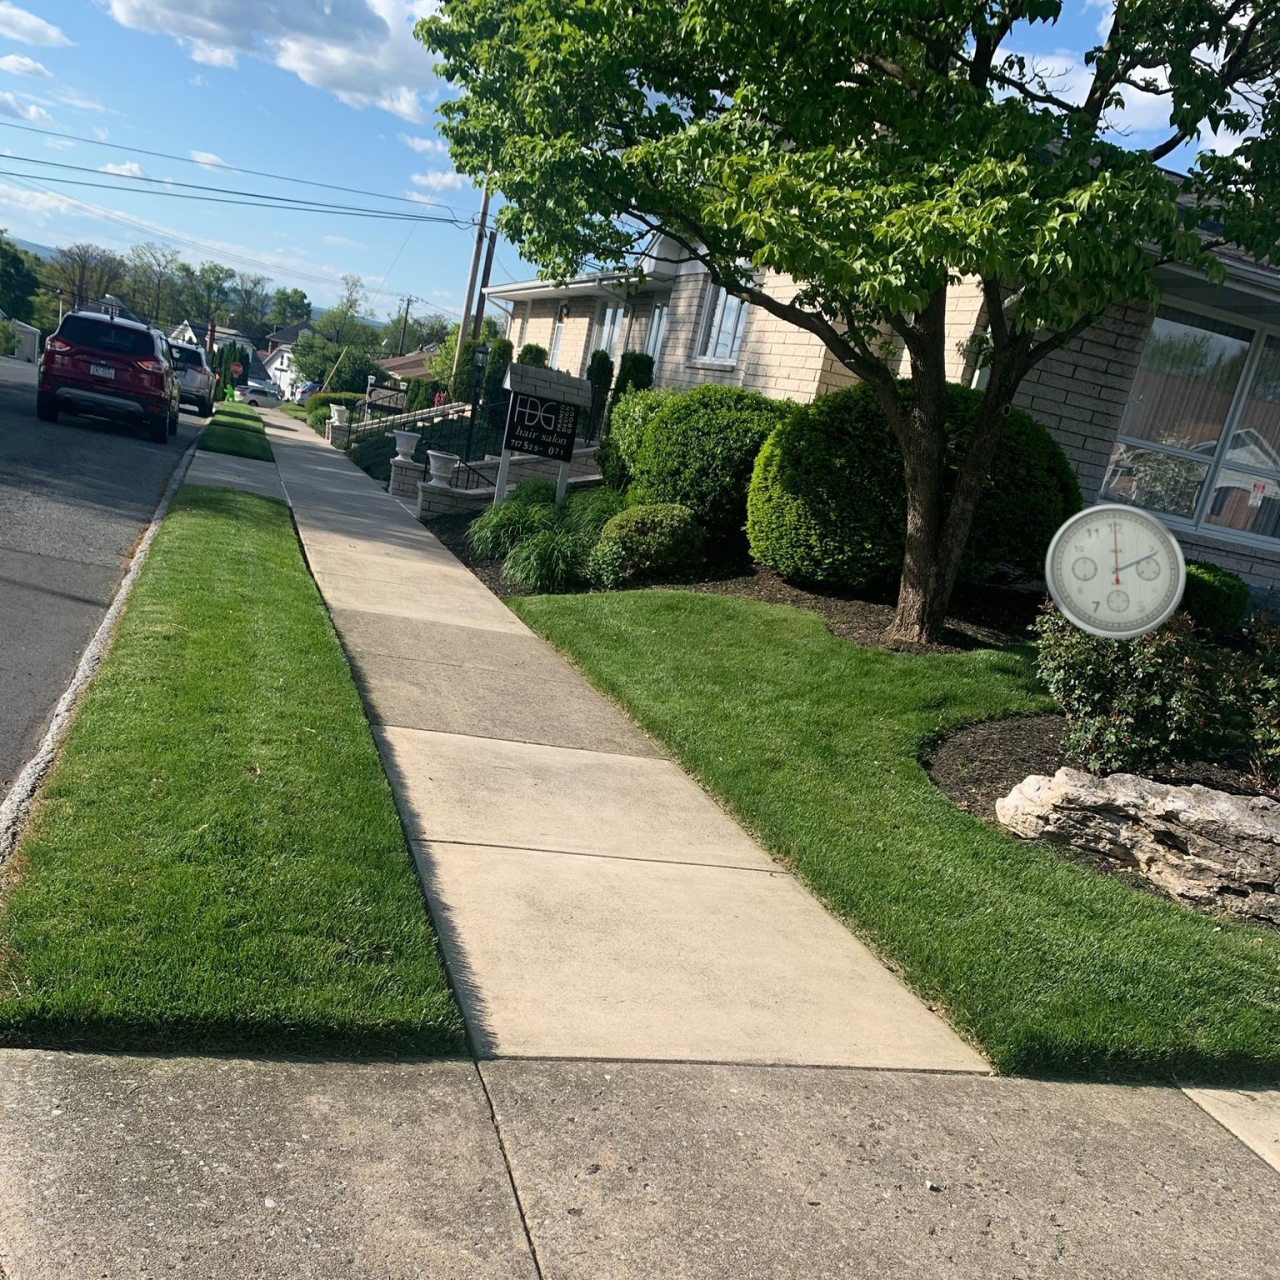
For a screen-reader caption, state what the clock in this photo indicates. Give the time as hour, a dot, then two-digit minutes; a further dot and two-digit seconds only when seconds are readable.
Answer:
2.11
